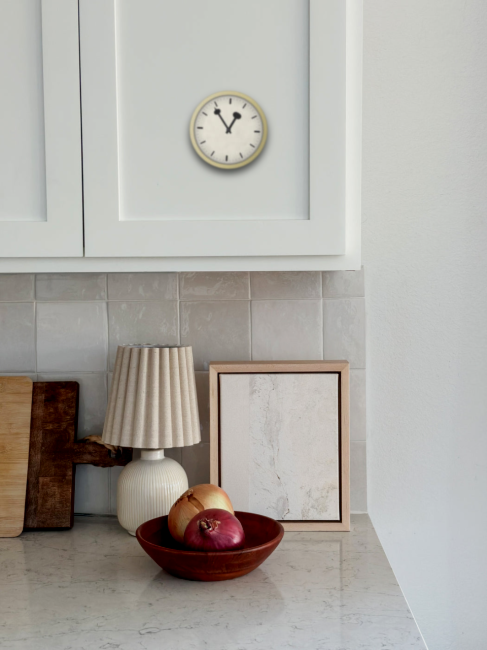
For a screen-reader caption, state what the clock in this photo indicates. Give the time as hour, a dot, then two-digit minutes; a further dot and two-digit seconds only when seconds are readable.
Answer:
12.54
